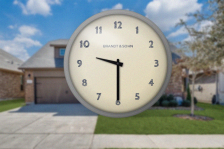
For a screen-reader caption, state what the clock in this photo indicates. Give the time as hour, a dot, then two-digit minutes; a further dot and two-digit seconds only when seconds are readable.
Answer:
9.30
